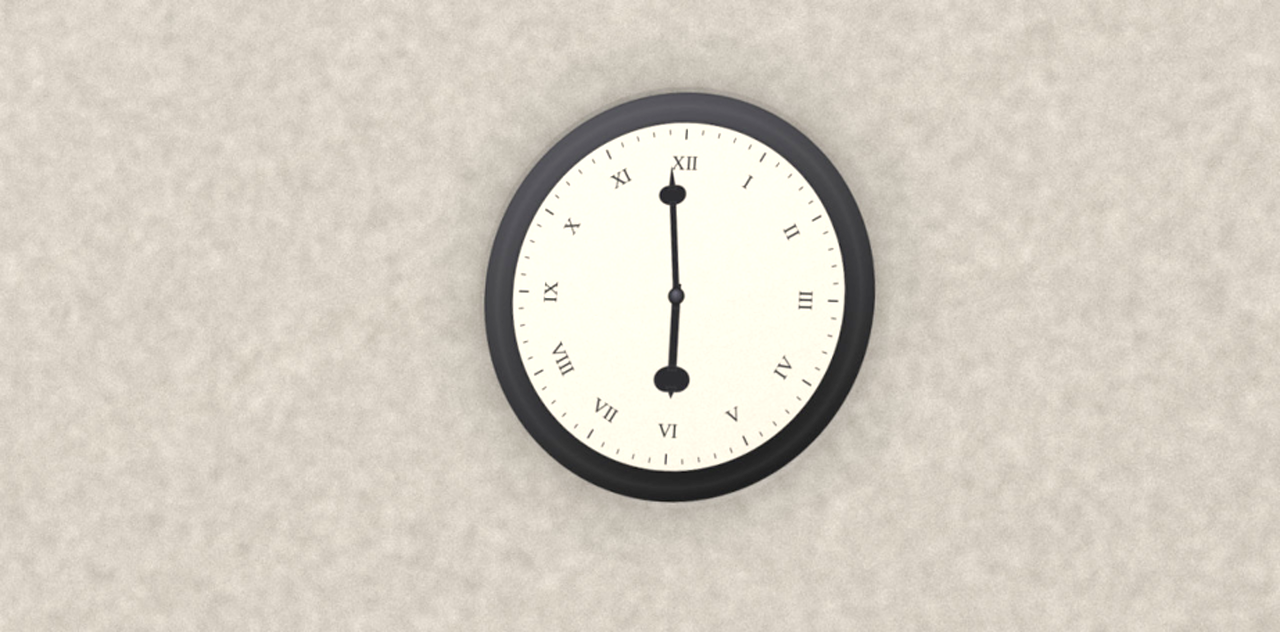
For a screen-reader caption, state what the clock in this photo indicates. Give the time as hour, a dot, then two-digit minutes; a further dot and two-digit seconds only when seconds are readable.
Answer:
5.59
